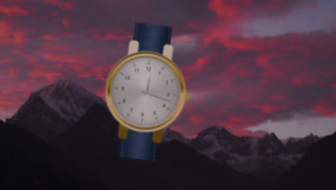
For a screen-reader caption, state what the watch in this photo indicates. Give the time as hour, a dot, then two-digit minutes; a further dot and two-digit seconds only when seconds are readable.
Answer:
12.17
